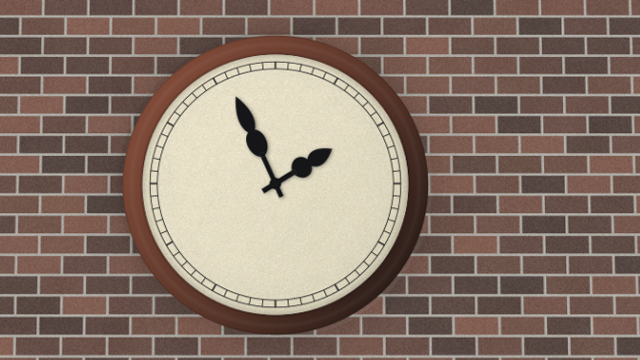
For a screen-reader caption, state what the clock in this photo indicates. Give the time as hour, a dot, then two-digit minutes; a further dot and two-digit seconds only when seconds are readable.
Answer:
1.56
